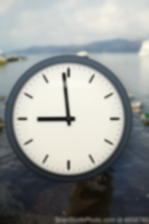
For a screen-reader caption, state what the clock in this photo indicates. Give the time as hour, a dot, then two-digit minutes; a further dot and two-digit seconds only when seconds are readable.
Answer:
8.59
